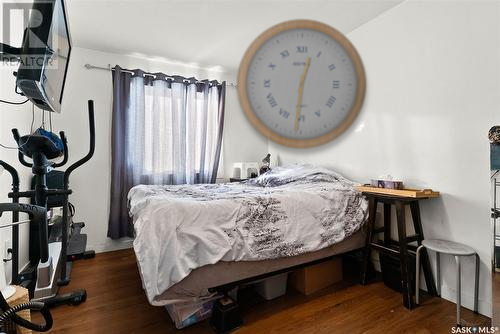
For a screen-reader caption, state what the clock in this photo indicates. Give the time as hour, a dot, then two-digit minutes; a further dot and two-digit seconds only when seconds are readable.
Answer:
12.31
